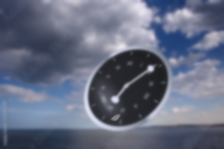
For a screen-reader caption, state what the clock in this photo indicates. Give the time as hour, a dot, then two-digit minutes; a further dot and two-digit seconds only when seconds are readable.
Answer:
7.09
